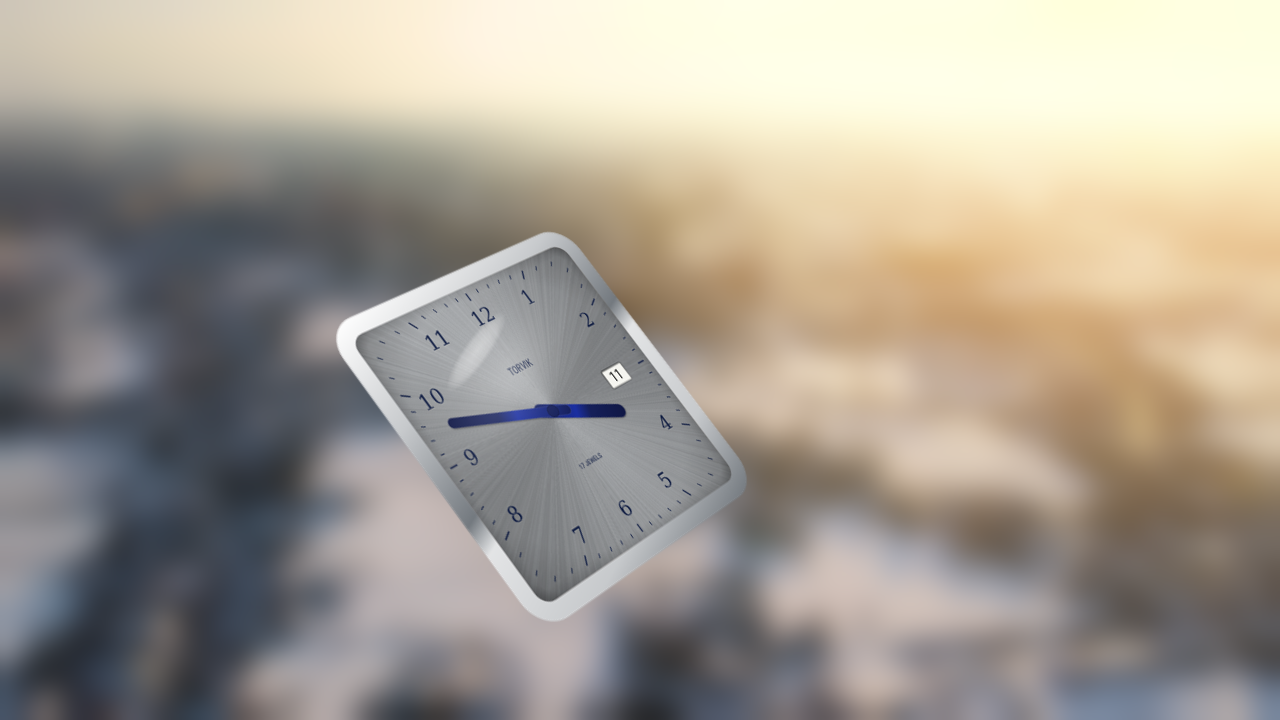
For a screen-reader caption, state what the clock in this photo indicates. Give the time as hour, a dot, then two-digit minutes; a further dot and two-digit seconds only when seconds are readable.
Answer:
3.48
